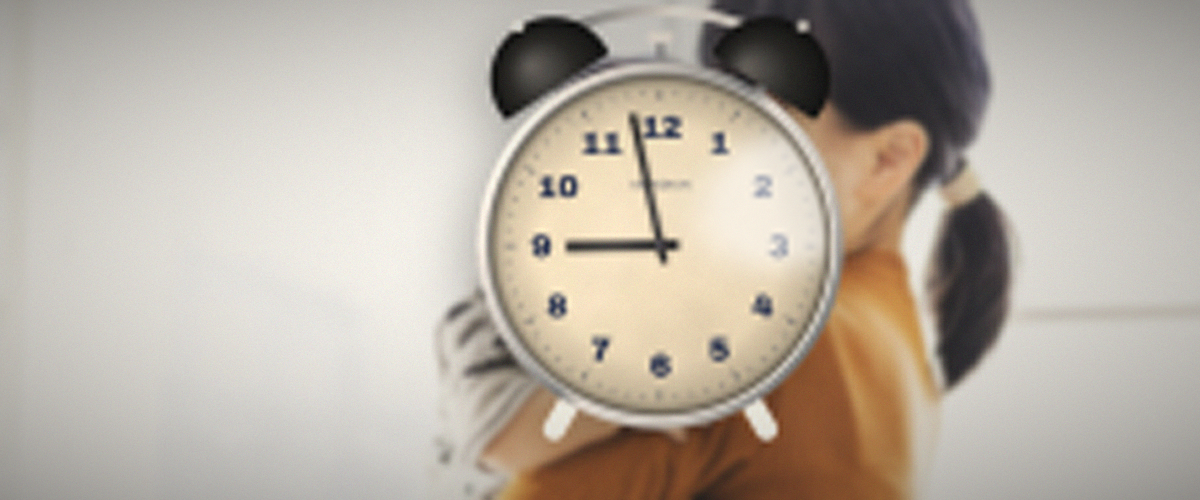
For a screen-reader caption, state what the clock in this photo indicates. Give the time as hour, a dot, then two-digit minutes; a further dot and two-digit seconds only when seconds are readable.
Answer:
8.58
